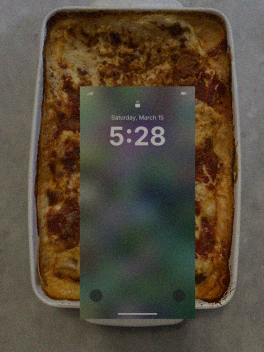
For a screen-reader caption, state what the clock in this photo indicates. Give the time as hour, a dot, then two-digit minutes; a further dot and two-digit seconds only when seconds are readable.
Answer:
5.28
